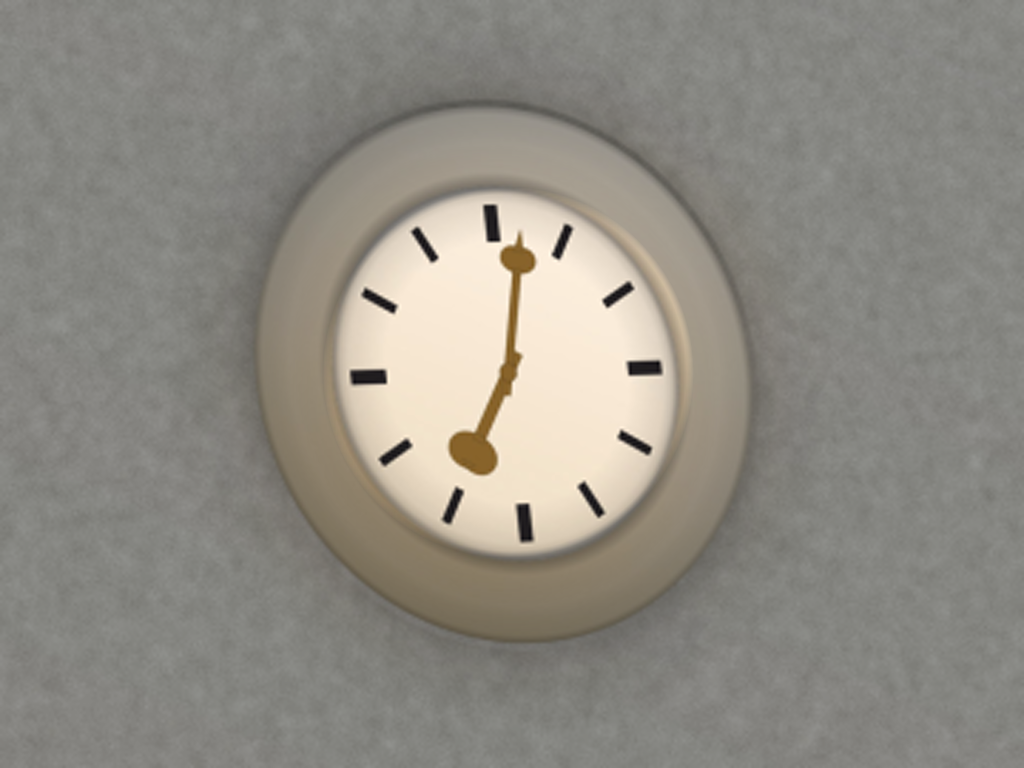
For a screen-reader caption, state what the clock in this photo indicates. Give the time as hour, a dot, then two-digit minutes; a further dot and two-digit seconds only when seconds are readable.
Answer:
7.02
